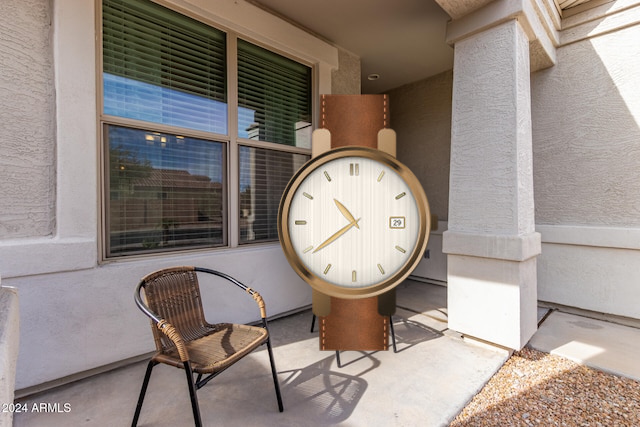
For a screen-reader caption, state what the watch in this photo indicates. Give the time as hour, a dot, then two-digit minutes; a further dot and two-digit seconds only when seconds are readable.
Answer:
10.39
